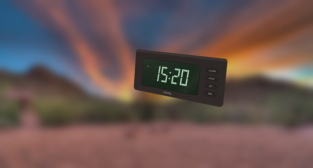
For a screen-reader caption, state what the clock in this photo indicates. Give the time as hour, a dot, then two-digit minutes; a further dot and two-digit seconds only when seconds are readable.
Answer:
15.20
